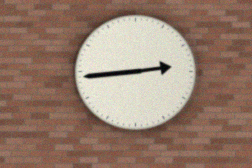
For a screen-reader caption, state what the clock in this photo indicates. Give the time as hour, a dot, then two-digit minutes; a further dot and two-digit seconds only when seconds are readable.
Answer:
2.44
